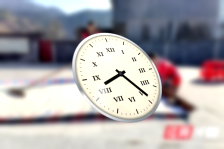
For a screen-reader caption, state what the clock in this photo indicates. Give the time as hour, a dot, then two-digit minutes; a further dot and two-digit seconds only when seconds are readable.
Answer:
8.24
